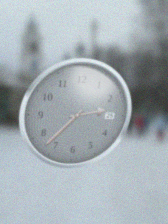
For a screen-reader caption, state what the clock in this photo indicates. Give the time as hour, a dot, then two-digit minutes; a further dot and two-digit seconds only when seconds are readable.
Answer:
2.37
